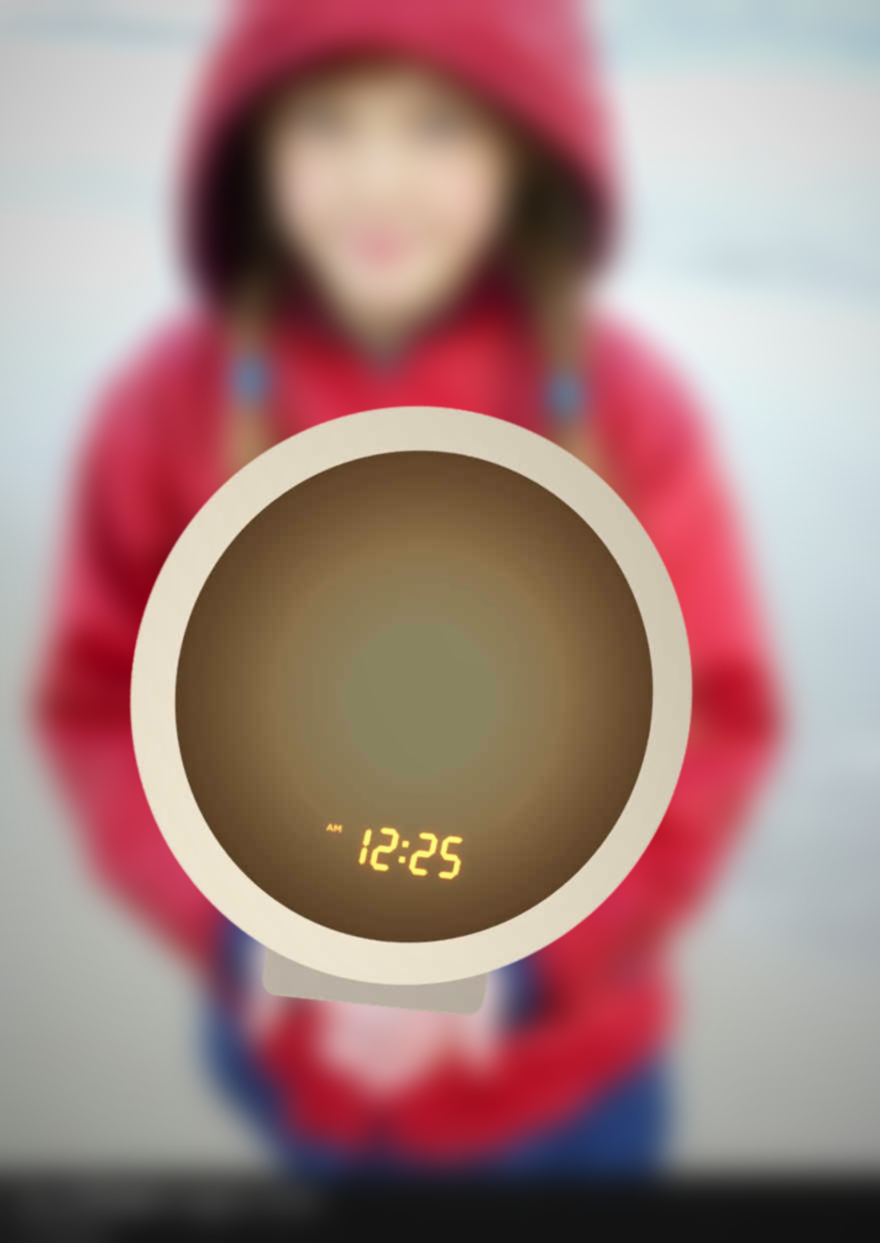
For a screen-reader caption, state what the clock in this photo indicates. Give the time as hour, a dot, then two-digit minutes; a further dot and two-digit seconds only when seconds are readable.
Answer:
12.25
